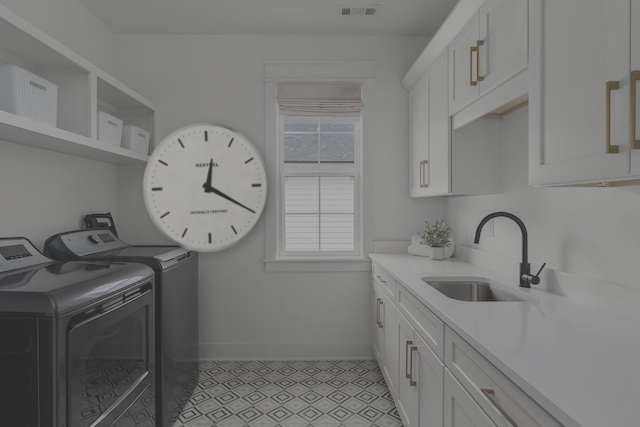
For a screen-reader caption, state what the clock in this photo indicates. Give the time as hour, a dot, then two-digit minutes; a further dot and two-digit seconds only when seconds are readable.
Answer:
12.20
